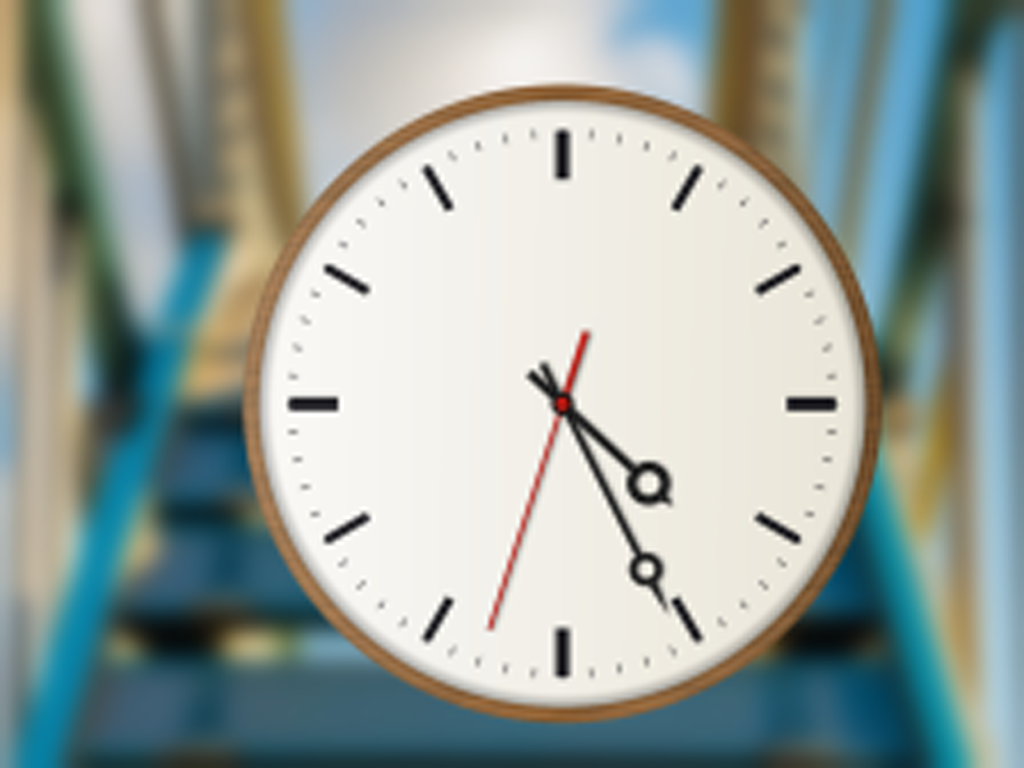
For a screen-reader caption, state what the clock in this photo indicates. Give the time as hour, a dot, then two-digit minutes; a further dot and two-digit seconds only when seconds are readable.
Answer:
4.25.33
